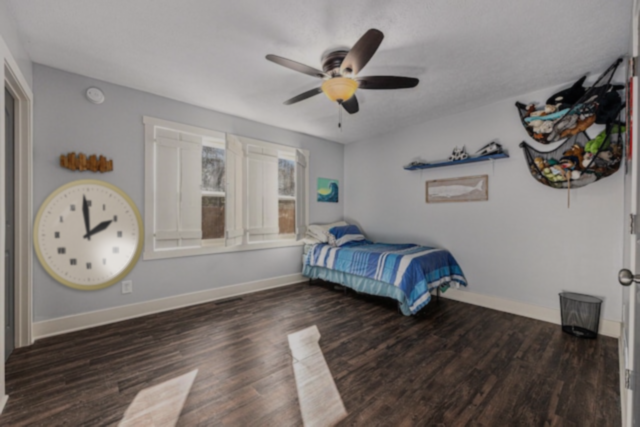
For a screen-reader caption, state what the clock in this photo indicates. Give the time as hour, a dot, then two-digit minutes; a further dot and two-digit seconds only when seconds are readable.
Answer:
1.59
